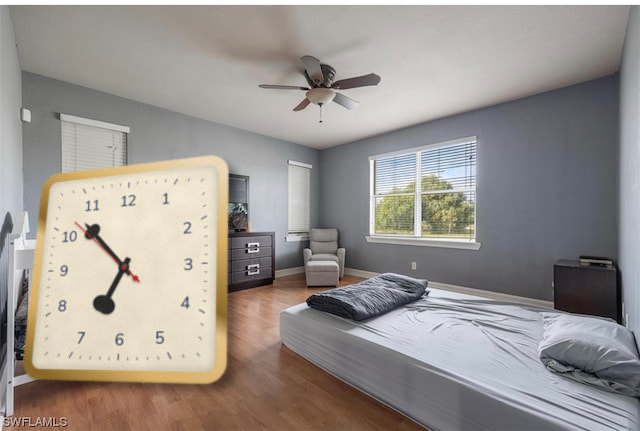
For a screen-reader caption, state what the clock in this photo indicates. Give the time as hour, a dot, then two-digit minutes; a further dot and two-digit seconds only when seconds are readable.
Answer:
6.52.52
